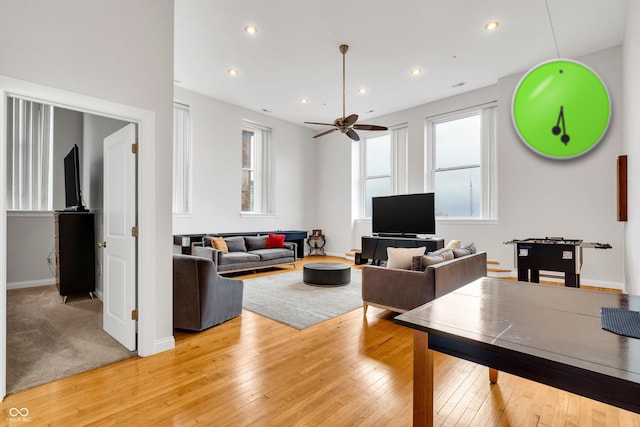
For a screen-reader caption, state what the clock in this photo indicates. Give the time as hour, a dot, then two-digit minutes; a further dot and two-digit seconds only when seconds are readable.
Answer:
6.29
